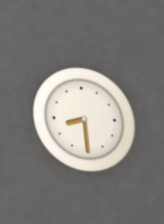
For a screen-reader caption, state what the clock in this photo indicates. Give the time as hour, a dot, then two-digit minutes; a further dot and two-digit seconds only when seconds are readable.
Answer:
8.30
